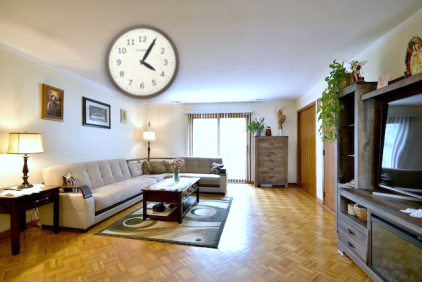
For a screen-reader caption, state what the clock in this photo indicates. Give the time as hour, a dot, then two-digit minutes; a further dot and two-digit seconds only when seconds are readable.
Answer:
4.05
